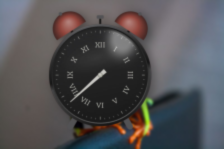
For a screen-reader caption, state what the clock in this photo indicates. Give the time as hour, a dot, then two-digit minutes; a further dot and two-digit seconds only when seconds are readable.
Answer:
7.38
